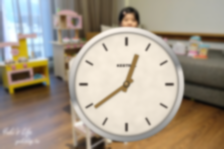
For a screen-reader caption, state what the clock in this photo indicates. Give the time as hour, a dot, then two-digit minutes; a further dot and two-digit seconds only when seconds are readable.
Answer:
12.39
